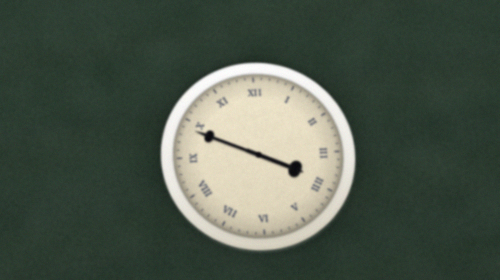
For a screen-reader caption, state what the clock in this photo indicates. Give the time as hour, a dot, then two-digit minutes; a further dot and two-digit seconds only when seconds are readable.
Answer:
3.49
